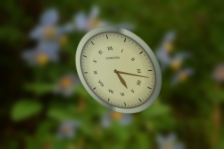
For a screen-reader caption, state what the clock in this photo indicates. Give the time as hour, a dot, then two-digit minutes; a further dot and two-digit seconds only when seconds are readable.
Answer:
5.17
